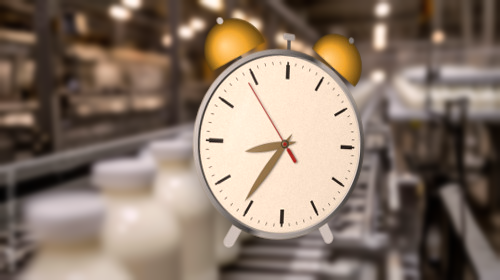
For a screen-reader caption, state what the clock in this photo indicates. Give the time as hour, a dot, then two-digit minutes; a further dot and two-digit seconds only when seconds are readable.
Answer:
8.35.54
